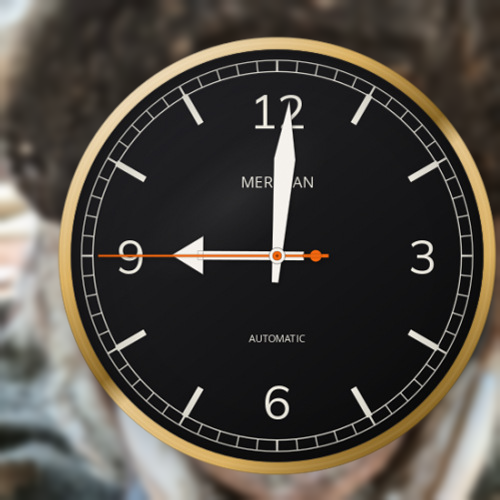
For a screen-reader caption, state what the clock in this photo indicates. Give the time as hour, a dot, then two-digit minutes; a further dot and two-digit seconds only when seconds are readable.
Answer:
9.00.45
